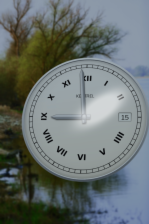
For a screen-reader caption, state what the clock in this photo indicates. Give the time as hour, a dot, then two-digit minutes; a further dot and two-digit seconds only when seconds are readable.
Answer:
8.59
